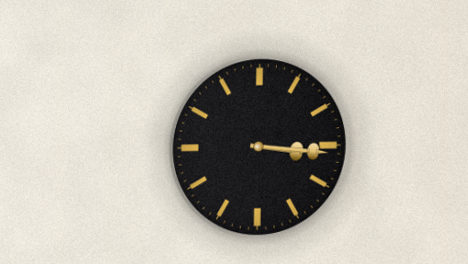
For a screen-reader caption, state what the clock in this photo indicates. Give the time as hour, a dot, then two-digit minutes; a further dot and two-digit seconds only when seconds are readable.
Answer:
3.16
